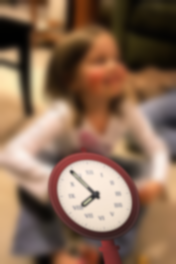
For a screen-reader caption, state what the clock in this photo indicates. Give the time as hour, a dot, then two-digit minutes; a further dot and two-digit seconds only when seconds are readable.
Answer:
7.54
